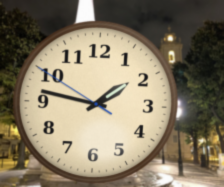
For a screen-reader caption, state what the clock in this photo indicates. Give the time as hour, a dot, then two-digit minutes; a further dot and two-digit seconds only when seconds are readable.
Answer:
1.46.50
